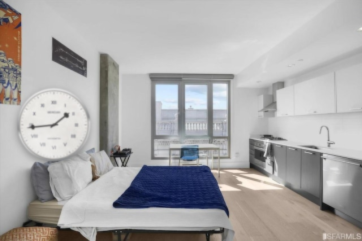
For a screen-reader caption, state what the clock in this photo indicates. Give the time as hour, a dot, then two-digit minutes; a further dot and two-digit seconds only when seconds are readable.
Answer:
1.44
